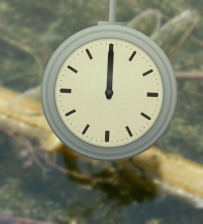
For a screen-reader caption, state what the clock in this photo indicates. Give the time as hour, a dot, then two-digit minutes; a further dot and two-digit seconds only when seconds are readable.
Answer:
12.00
